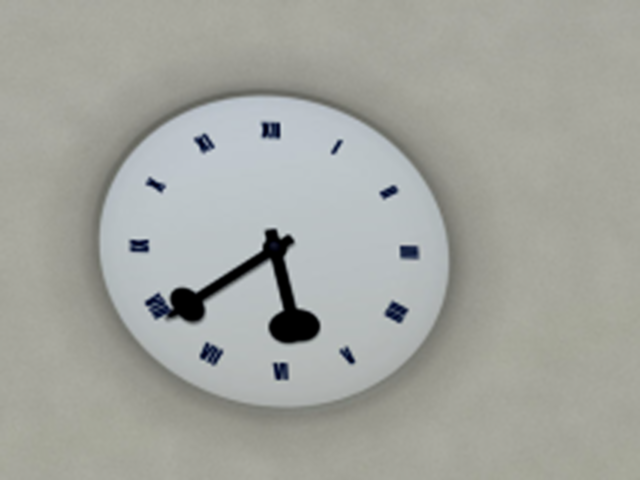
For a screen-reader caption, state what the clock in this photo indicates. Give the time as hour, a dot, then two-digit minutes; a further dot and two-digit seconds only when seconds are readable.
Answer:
5.39
